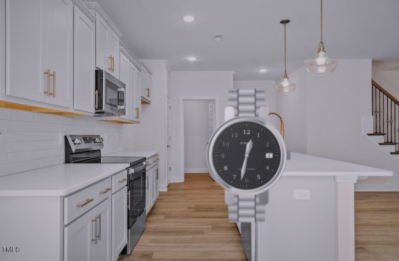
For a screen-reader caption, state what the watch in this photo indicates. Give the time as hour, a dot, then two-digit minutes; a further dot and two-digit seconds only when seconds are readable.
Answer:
12.32
